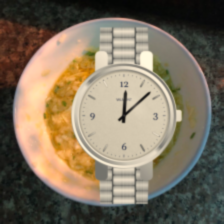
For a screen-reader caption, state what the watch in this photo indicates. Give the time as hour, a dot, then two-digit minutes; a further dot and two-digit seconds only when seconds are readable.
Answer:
12.08
